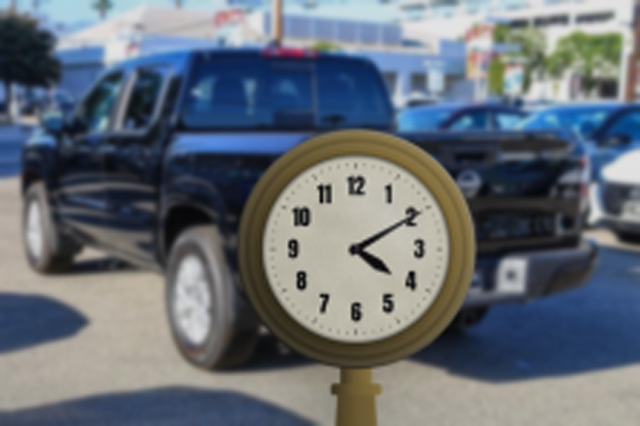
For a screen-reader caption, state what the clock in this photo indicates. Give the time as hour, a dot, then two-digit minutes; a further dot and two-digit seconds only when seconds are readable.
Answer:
4.10
